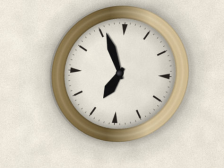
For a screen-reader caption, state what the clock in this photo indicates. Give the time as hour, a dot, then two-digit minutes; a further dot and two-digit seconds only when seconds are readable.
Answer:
6.56
